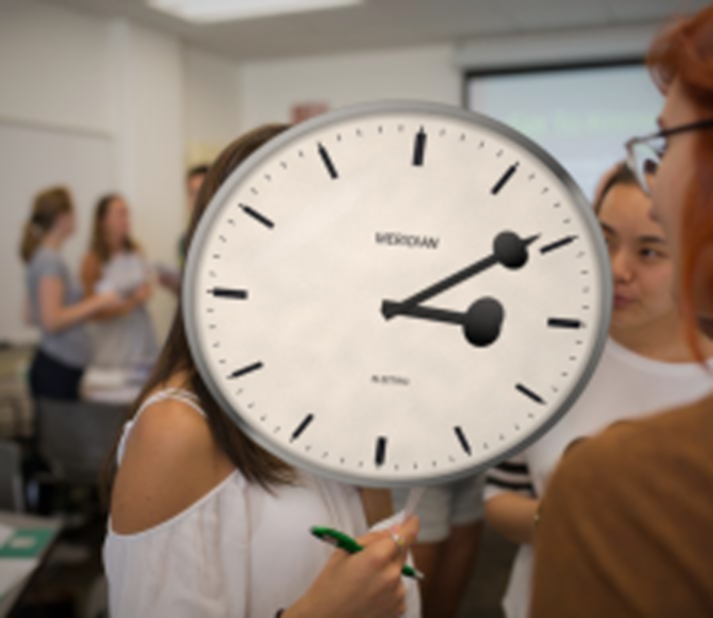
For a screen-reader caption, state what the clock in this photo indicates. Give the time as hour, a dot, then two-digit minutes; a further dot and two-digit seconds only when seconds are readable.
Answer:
3.09
